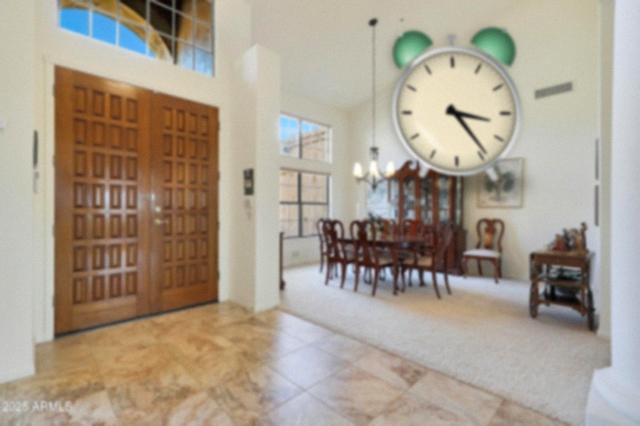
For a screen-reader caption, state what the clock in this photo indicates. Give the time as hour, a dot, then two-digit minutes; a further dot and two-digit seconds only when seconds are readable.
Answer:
3.24
